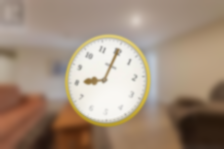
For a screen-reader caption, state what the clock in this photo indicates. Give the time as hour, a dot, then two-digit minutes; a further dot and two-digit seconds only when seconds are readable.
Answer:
8.00
